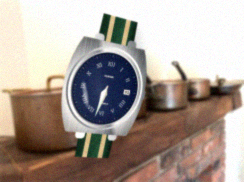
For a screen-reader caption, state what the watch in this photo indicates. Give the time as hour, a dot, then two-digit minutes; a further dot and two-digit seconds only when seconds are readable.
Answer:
6.32
